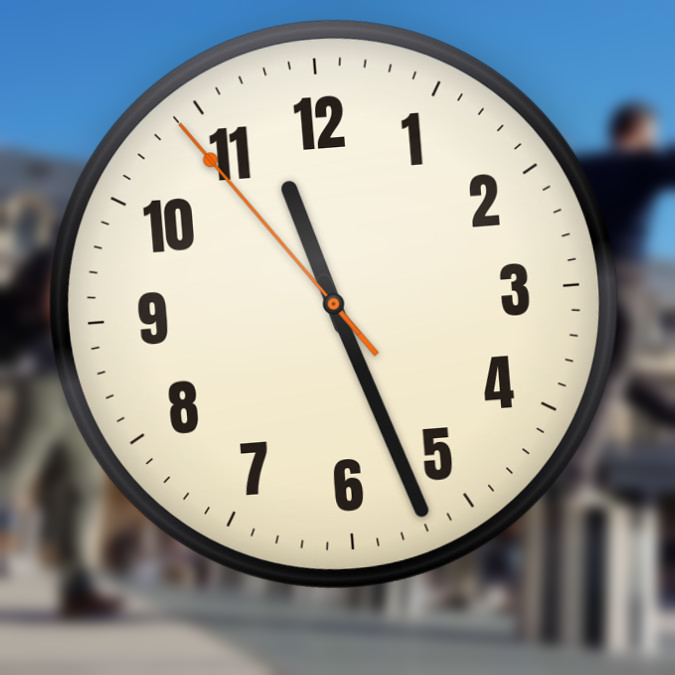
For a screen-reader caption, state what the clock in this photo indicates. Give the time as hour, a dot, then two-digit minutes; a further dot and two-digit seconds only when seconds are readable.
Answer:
11.26.54
